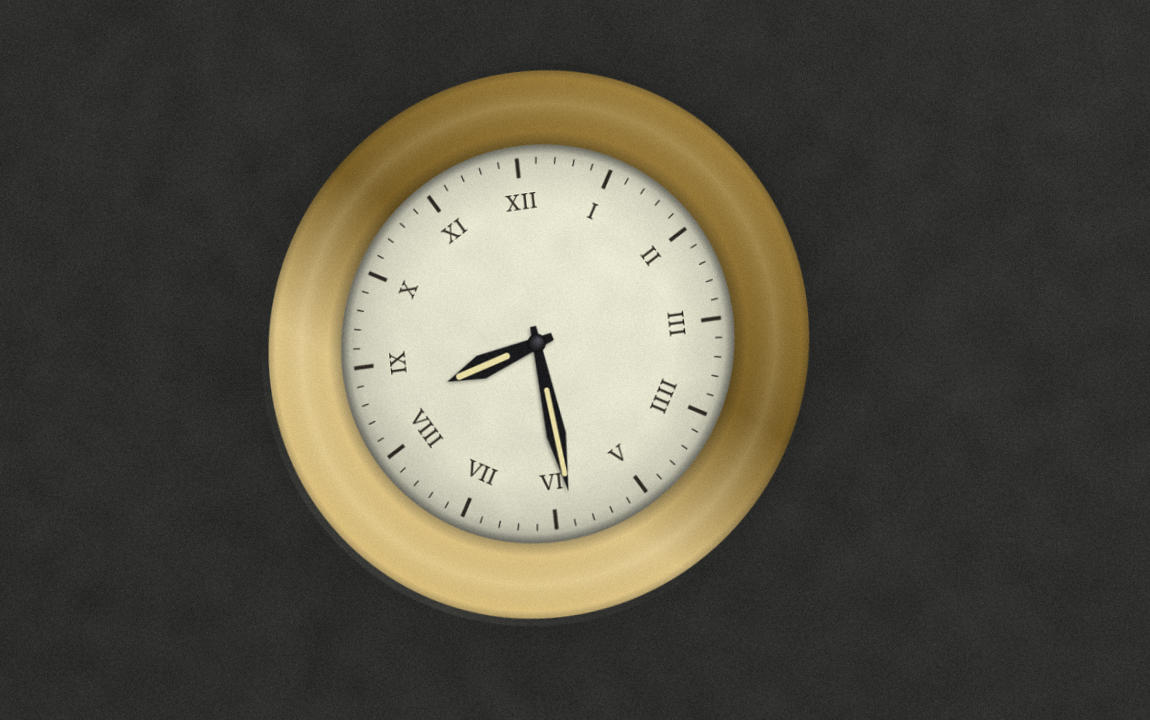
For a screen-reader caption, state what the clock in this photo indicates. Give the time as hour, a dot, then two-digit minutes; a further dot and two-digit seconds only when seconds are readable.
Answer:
8.29
